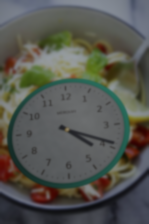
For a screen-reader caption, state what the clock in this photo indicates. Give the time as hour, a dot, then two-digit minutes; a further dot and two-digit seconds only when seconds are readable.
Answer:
4.19
